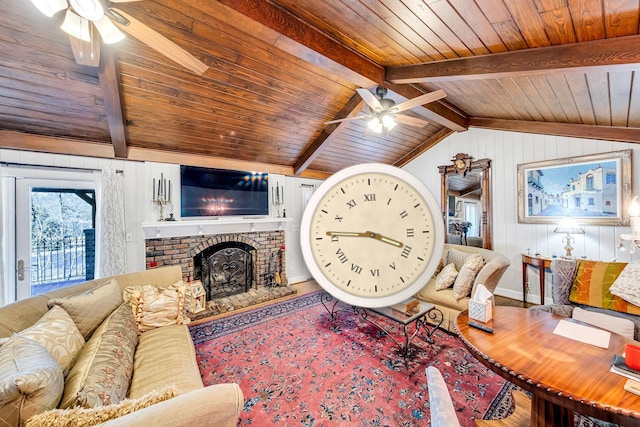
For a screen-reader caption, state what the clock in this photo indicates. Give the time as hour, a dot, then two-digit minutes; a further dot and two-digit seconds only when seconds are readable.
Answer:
3.46
